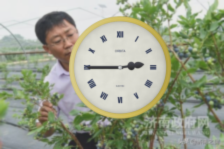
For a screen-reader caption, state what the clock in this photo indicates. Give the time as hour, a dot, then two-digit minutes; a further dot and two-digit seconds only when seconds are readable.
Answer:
2.45
